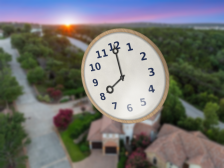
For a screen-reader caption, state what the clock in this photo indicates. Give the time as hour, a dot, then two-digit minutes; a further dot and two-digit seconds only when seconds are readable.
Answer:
8.00
